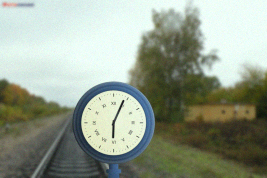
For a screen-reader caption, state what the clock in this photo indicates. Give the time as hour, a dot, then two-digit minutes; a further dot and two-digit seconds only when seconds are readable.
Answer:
6.04
